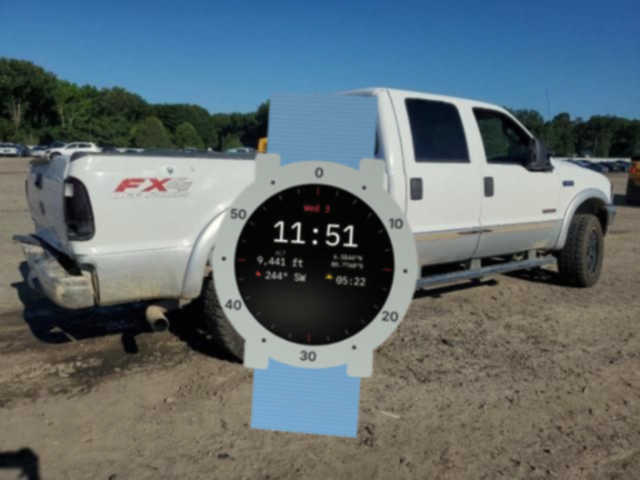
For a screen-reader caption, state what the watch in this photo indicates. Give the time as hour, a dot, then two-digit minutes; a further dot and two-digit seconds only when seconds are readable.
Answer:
11.51
